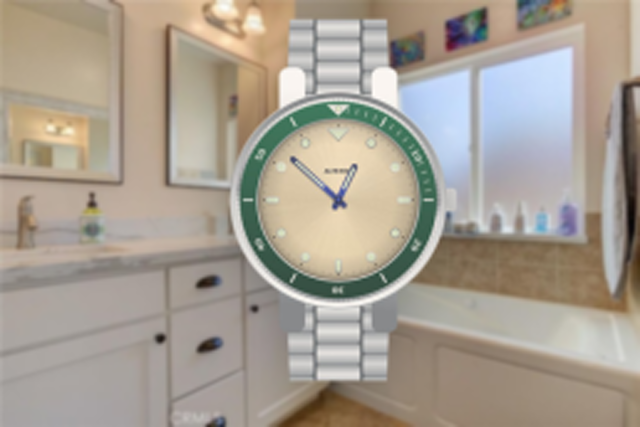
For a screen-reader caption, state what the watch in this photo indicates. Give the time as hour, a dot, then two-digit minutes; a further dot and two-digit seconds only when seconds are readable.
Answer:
12.52
